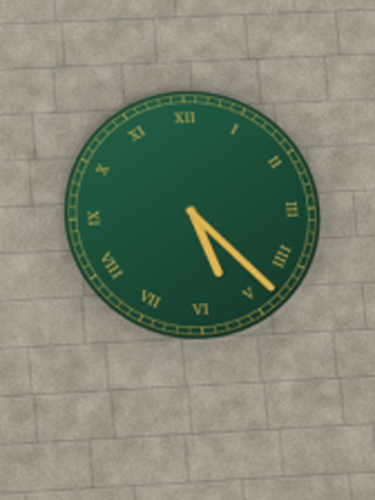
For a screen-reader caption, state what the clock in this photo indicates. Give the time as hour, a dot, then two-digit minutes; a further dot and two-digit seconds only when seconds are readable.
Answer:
5.23
